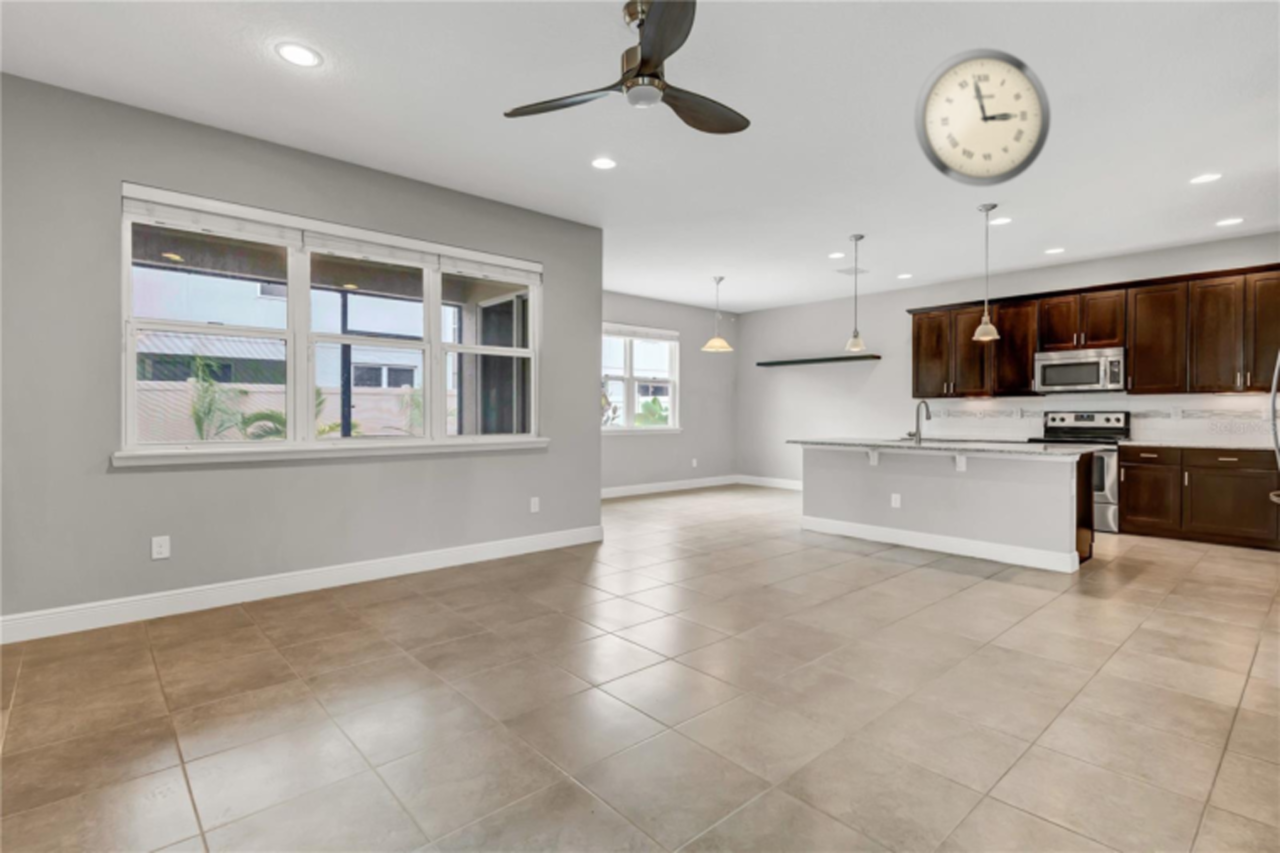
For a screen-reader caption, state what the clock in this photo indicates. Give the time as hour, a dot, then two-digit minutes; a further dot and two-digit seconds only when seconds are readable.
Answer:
2.58
